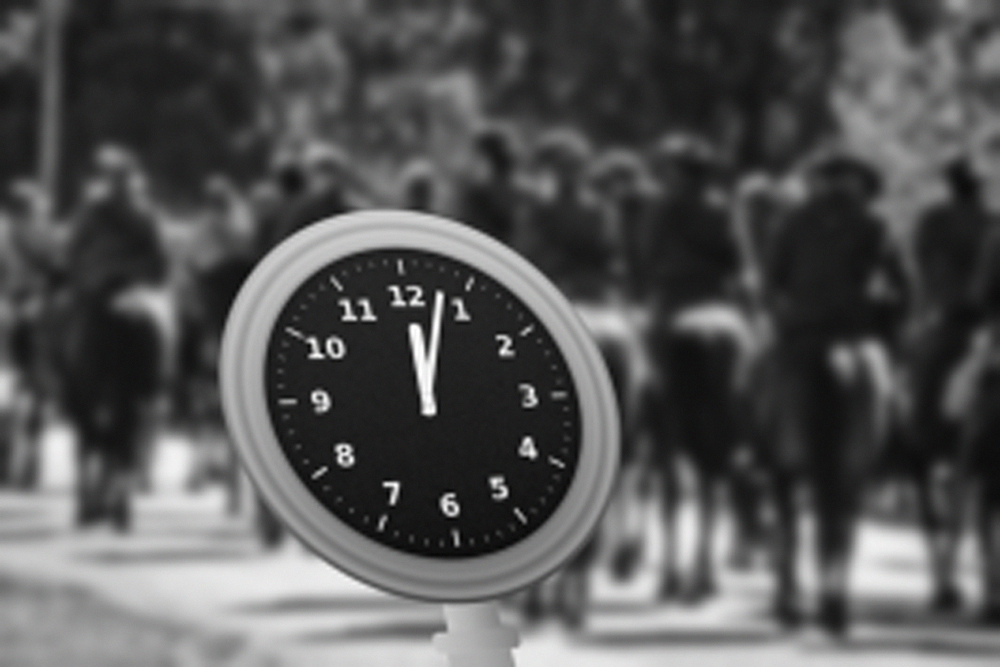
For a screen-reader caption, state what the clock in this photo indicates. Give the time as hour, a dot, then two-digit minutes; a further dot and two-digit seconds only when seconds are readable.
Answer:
12.03
